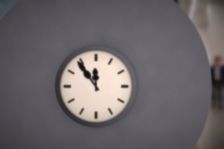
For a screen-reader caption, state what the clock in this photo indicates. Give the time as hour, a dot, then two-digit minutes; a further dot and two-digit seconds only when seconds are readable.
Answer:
11.54
